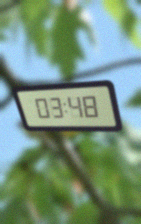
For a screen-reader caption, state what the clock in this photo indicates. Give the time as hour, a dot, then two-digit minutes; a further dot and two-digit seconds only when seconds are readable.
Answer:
3.48
